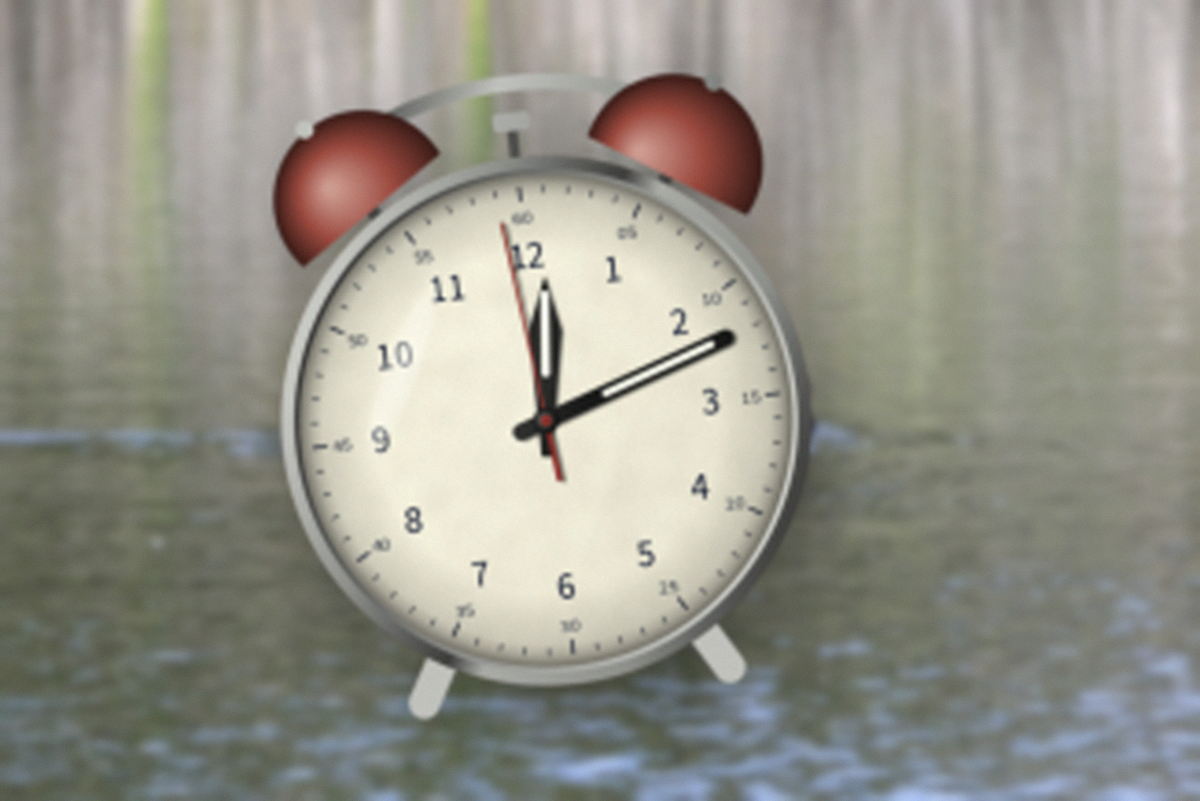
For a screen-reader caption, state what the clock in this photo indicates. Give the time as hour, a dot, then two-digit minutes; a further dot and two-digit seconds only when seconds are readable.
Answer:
12.11.59
